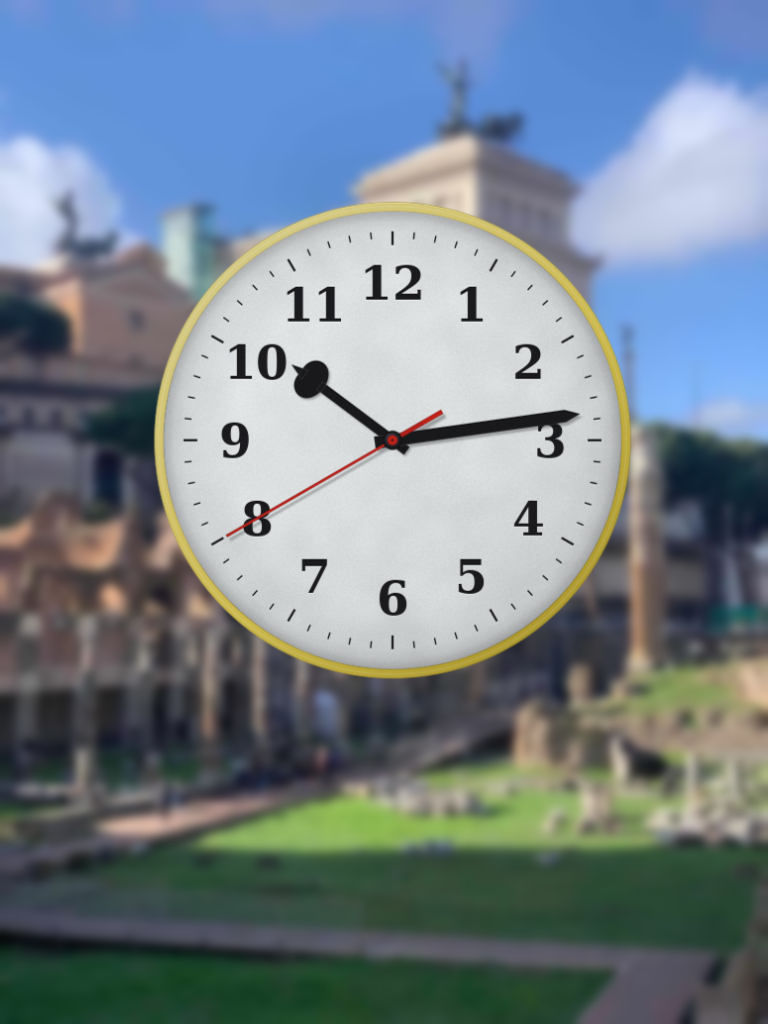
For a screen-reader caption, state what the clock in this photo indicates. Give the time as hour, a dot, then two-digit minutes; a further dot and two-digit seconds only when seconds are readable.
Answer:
10.13.40
